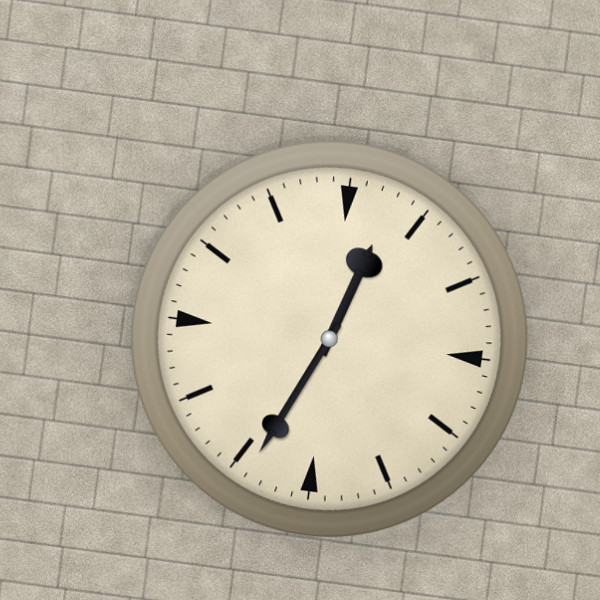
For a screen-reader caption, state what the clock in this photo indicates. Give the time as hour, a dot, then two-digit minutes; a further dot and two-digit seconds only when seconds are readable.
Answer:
12.34
